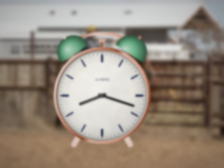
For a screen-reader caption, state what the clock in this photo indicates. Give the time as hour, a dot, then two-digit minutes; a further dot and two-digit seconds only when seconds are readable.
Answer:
8.18
